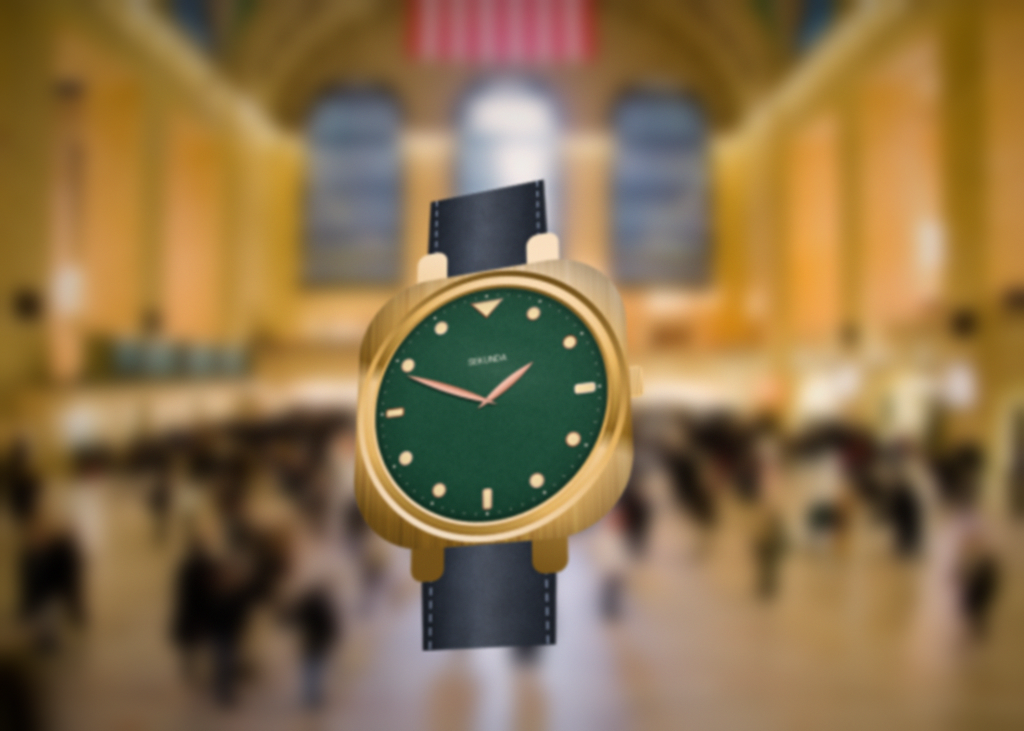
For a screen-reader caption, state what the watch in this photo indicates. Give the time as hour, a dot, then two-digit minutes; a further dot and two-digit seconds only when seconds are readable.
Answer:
1.49
